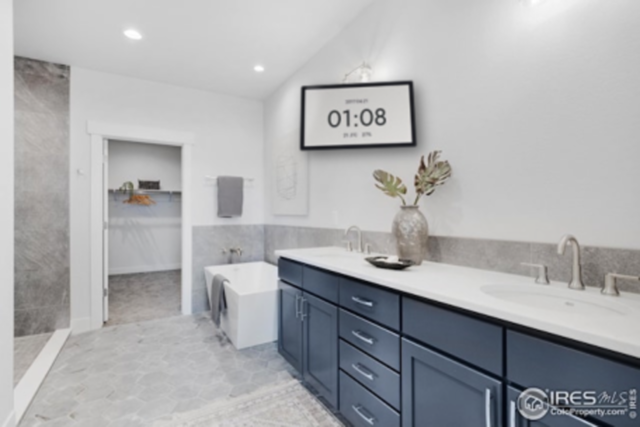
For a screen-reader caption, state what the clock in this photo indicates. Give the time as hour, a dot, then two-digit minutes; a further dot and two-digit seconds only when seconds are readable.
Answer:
1.08
